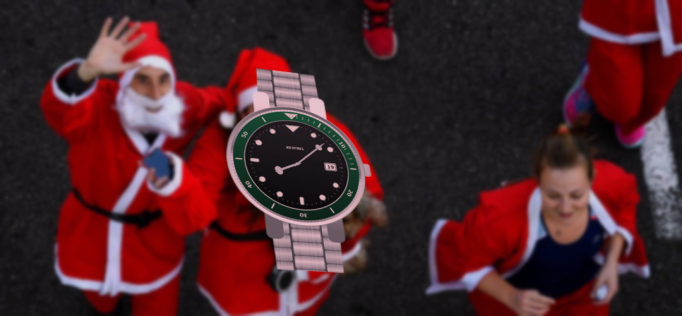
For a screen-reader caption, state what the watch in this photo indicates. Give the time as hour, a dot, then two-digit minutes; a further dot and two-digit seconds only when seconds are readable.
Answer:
8.08
